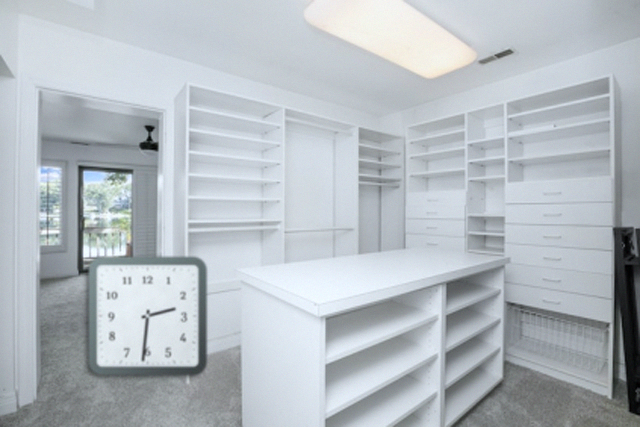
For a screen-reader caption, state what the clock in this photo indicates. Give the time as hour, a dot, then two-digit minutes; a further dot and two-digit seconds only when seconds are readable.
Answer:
2.31
